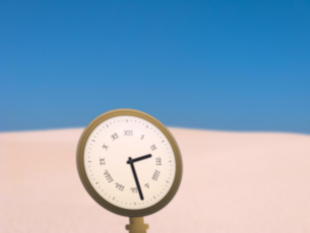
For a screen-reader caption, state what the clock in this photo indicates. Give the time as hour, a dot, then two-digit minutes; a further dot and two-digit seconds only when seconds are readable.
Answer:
2.28
